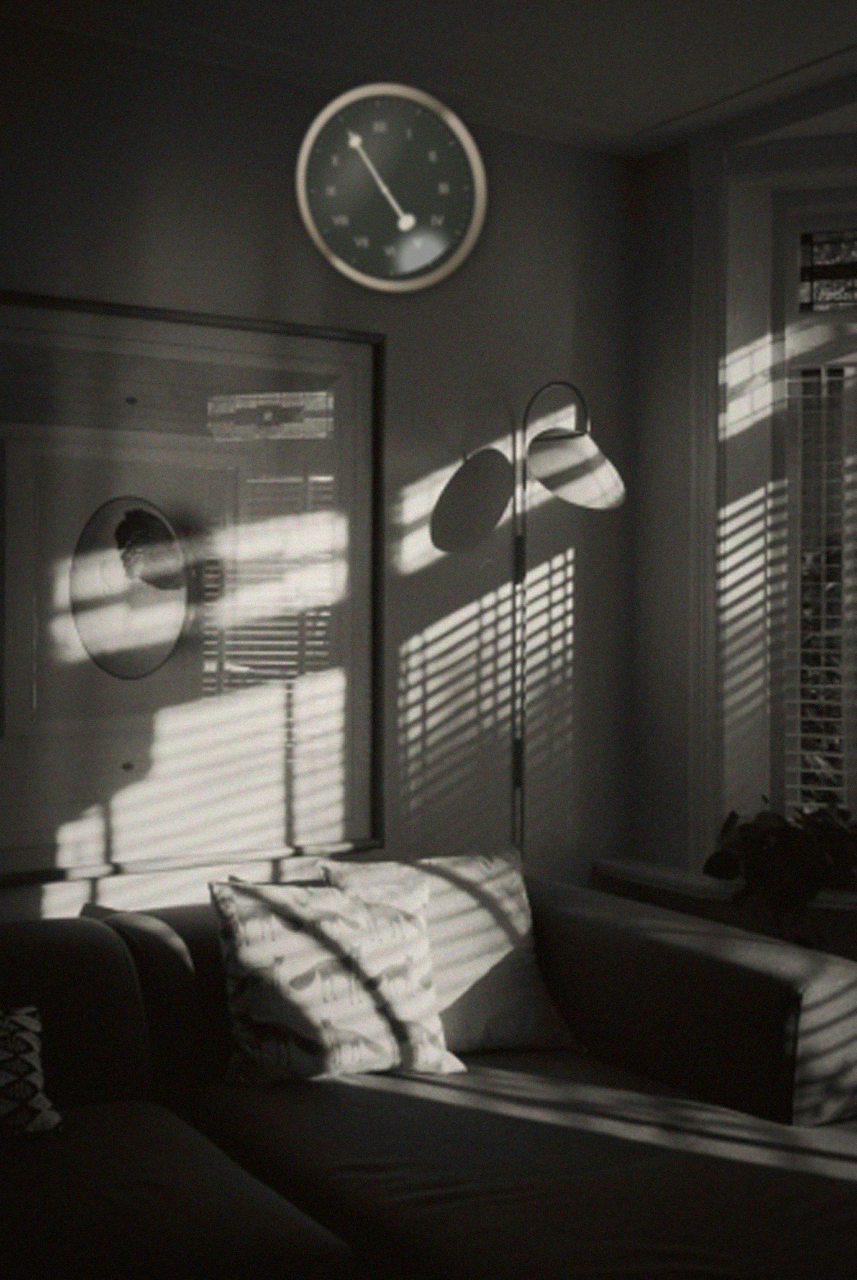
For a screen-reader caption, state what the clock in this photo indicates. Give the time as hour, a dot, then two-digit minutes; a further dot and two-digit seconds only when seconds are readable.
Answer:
4.55
